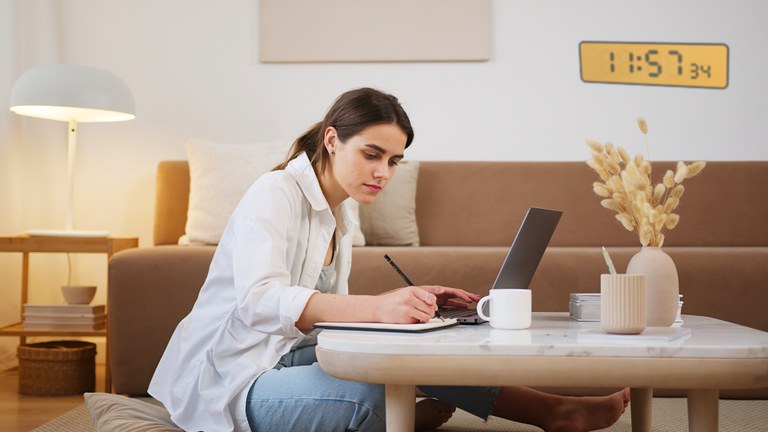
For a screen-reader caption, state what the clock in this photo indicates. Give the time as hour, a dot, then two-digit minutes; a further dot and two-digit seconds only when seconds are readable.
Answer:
11.57.34
